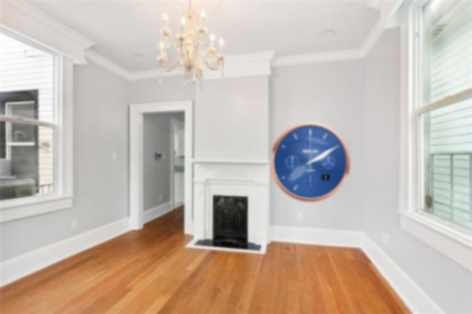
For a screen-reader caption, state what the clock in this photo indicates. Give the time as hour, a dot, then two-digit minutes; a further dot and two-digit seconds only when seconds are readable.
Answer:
2.10
